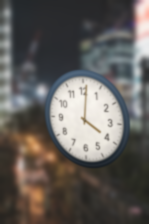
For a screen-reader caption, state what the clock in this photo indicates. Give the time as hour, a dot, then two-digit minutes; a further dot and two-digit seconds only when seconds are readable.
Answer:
4.01
